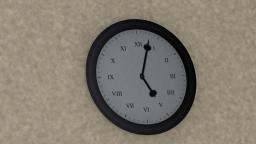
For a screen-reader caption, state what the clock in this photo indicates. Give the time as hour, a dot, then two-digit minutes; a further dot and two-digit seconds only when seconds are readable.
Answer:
5.03
